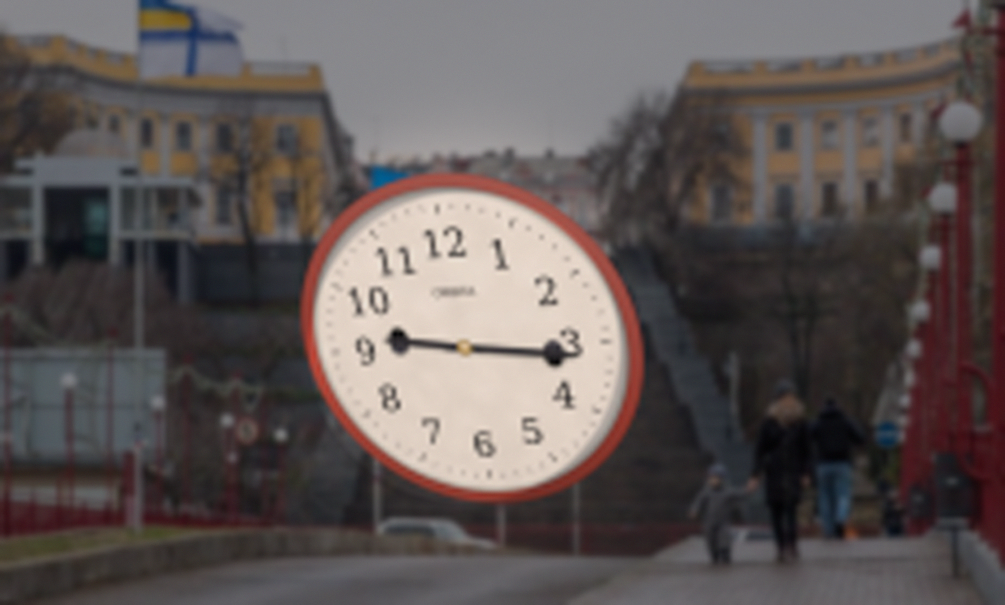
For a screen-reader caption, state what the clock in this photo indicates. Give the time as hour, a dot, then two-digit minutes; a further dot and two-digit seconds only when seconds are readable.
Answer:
9.16
